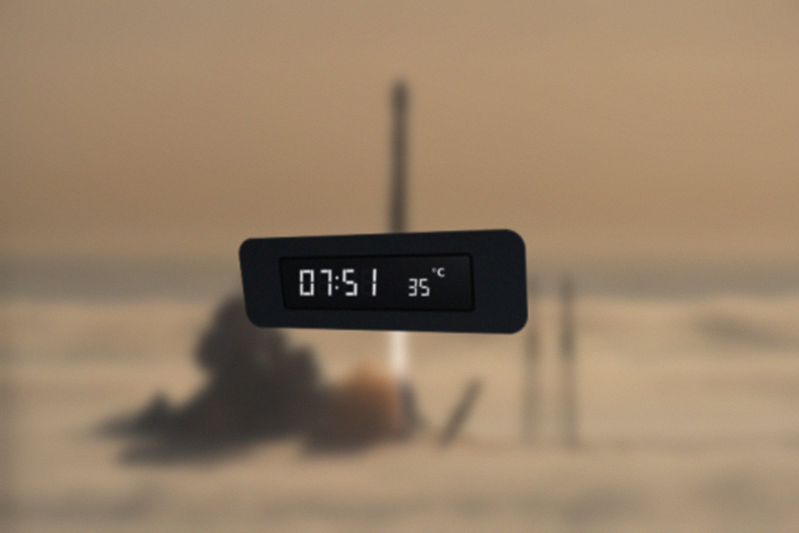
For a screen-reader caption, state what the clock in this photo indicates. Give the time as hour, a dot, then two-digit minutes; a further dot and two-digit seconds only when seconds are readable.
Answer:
7.51
